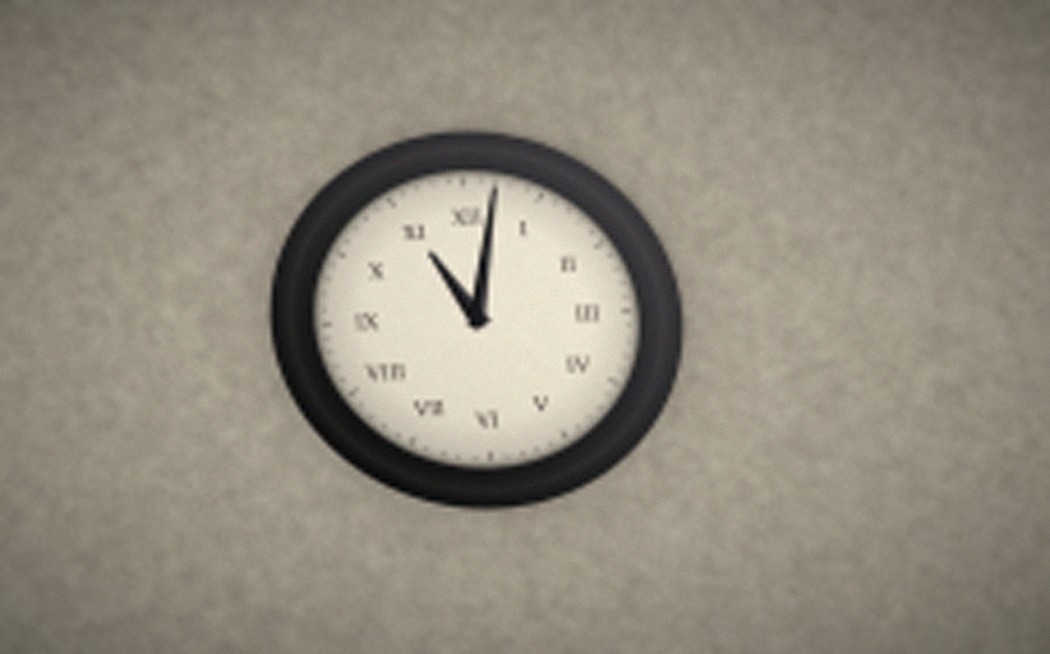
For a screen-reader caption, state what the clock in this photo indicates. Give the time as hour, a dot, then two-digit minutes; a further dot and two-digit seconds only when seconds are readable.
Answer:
11.02
